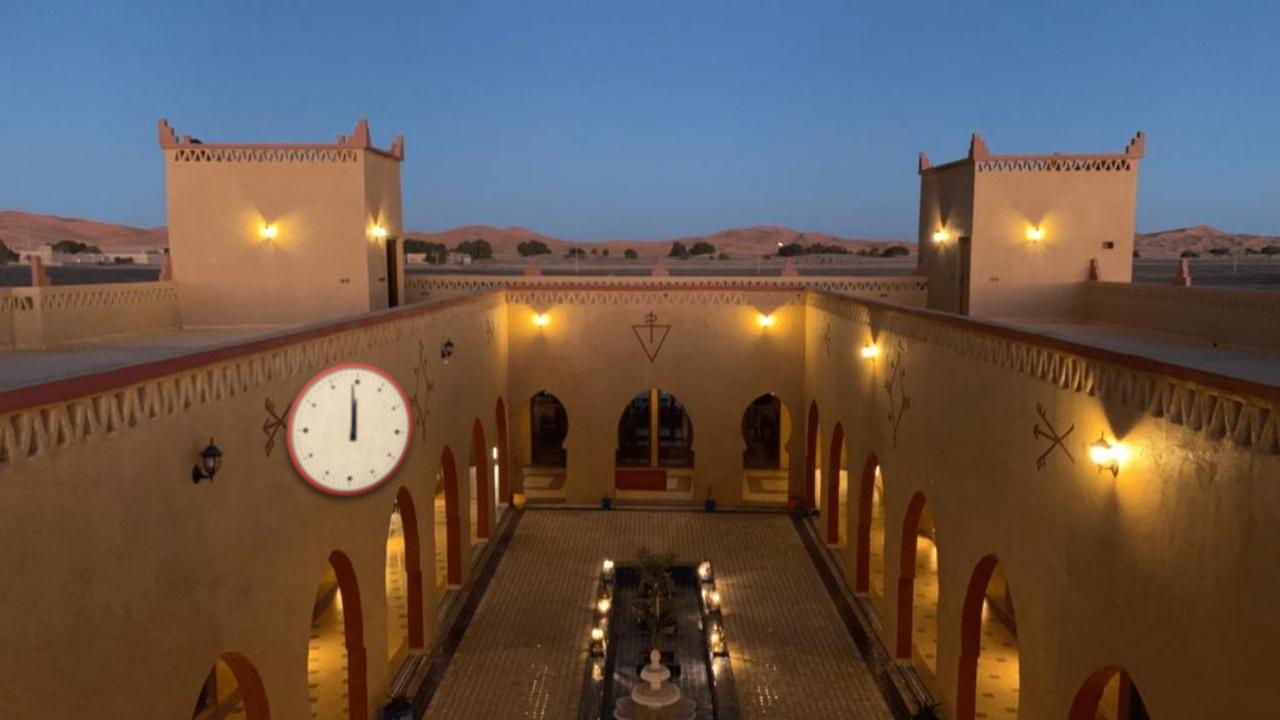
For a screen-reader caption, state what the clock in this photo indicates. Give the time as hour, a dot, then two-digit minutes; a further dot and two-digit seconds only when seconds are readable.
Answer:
11.59
